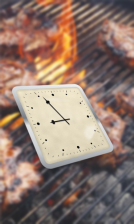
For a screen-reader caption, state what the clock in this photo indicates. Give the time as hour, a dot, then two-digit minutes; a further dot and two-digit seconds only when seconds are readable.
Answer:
8.56
